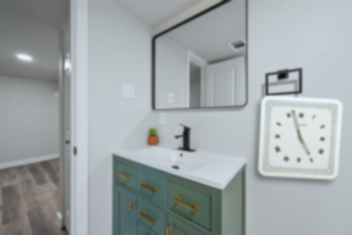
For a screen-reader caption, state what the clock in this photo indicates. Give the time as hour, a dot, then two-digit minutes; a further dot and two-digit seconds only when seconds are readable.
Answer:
4.57
